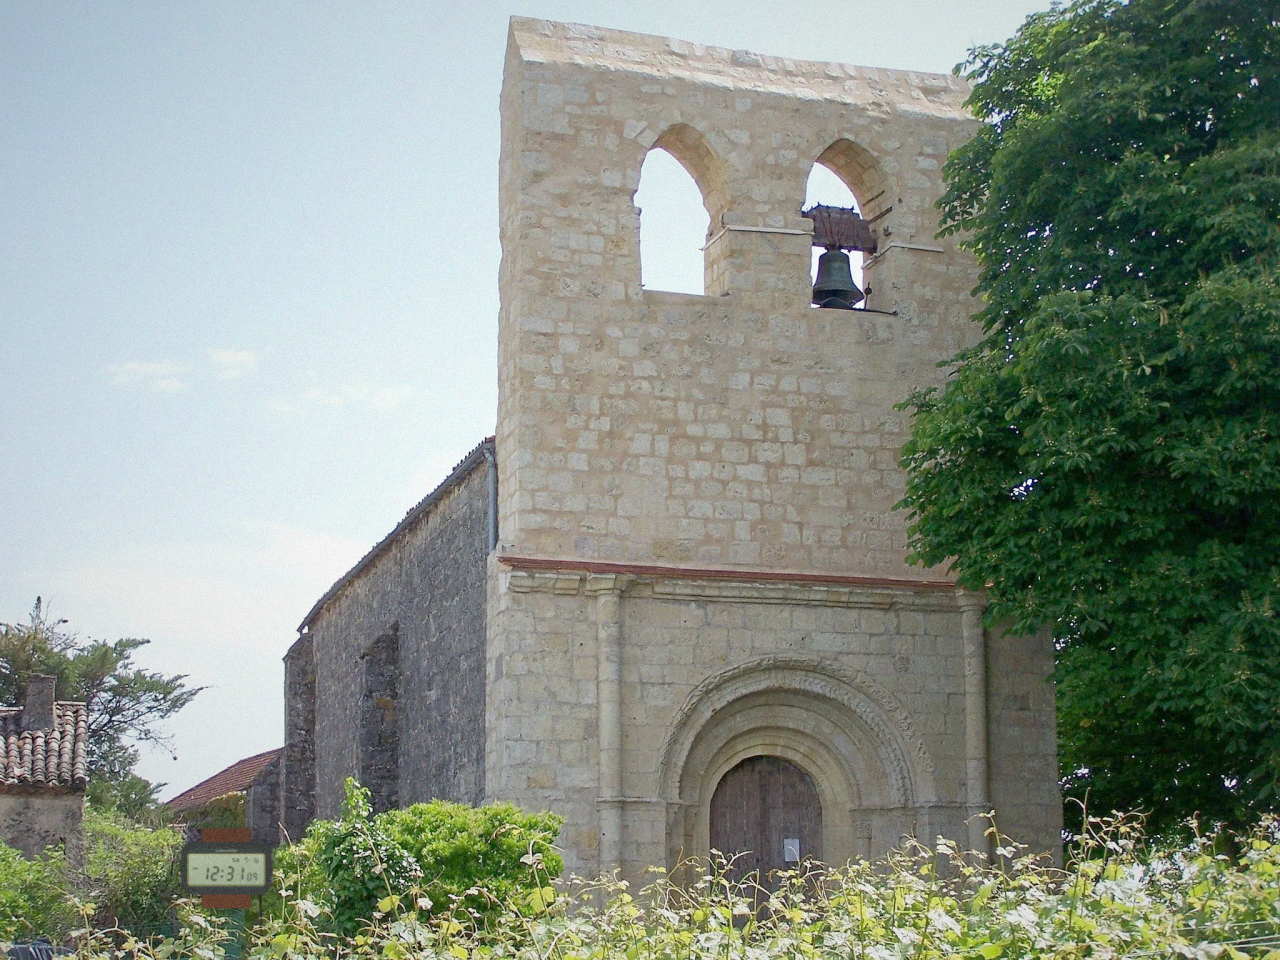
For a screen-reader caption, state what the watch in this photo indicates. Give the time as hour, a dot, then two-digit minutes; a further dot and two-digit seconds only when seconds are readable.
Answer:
12.31
